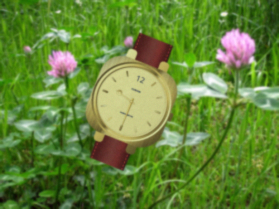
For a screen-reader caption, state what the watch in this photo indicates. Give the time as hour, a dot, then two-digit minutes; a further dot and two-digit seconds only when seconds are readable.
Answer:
9.30
